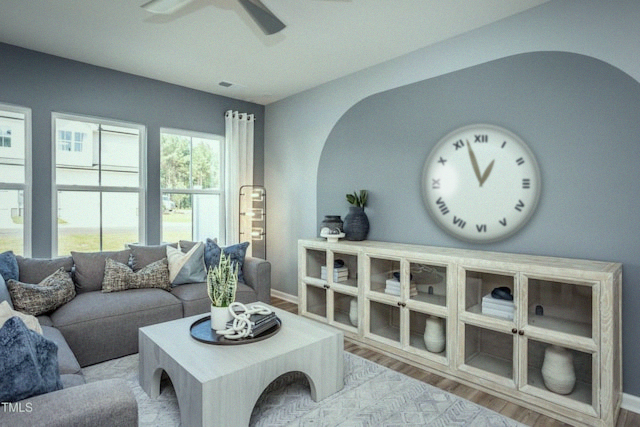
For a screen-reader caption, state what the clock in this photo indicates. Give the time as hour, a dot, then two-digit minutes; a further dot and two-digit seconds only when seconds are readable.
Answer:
12.57
